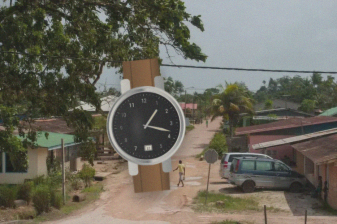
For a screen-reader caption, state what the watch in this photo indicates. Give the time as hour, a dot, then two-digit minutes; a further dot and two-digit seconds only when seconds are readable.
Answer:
1.18
